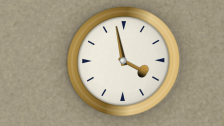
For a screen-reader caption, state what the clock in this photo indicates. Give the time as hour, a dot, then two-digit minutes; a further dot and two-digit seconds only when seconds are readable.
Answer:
3.58
